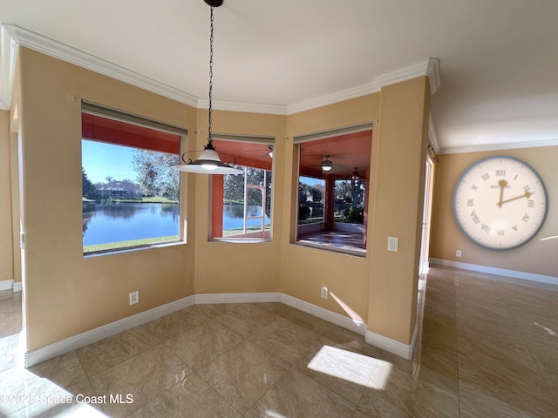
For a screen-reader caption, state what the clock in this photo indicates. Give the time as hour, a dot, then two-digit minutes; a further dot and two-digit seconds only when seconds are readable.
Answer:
12.12
